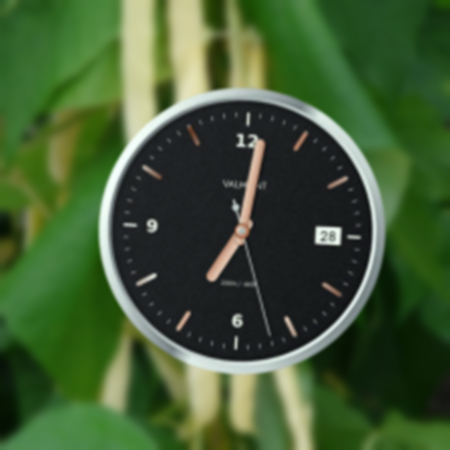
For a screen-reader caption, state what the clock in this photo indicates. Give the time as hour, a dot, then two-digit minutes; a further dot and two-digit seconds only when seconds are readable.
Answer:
7.01.27
